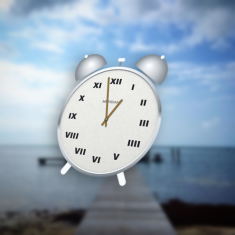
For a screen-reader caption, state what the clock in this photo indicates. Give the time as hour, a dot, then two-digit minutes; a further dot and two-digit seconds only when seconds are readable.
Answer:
12.58
